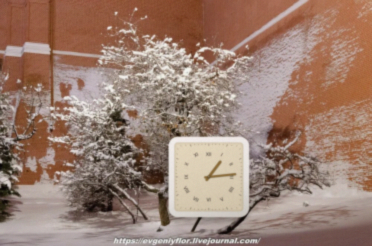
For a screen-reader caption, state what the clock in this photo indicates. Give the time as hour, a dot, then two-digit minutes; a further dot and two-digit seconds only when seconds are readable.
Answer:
1.14
